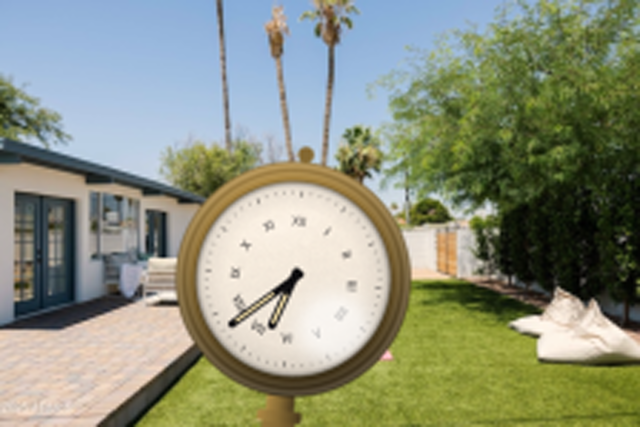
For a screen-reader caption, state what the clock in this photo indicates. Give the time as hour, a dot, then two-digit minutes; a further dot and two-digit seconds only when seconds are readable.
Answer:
6.38
